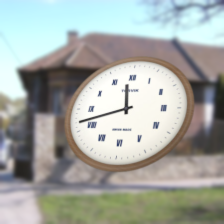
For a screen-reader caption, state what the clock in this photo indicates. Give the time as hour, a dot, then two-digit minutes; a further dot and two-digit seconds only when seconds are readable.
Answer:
11.42
